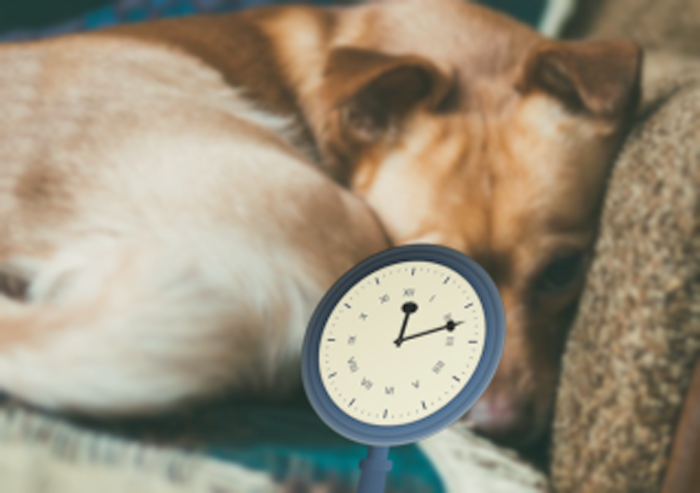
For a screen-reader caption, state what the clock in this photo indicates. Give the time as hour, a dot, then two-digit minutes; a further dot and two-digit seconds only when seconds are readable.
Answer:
12.12
